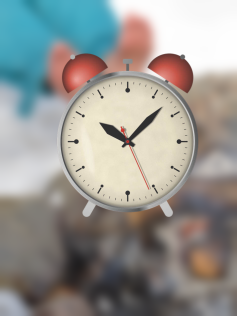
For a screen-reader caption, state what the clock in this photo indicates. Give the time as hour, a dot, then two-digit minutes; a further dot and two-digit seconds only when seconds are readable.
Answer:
10.07.26
